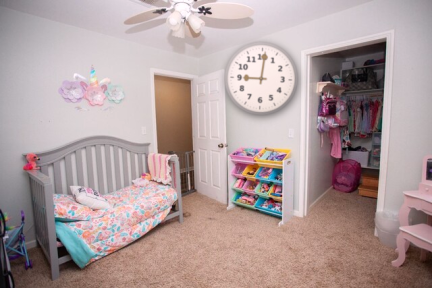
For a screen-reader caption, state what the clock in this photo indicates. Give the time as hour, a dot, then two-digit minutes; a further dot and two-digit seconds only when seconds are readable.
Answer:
9.01
